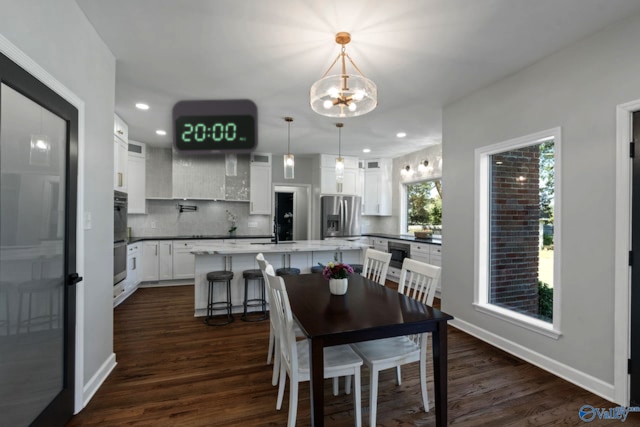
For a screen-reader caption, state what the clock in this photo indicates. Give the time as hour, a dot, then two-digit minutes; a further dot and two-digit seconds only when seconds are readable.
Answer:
20.00
